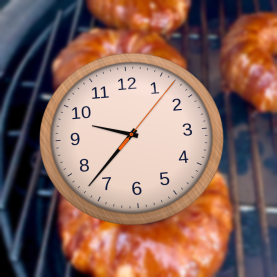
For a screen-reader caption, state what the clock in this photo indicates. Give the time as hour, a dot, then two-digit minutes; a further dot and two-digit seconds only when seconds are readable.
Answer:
9.37.07
